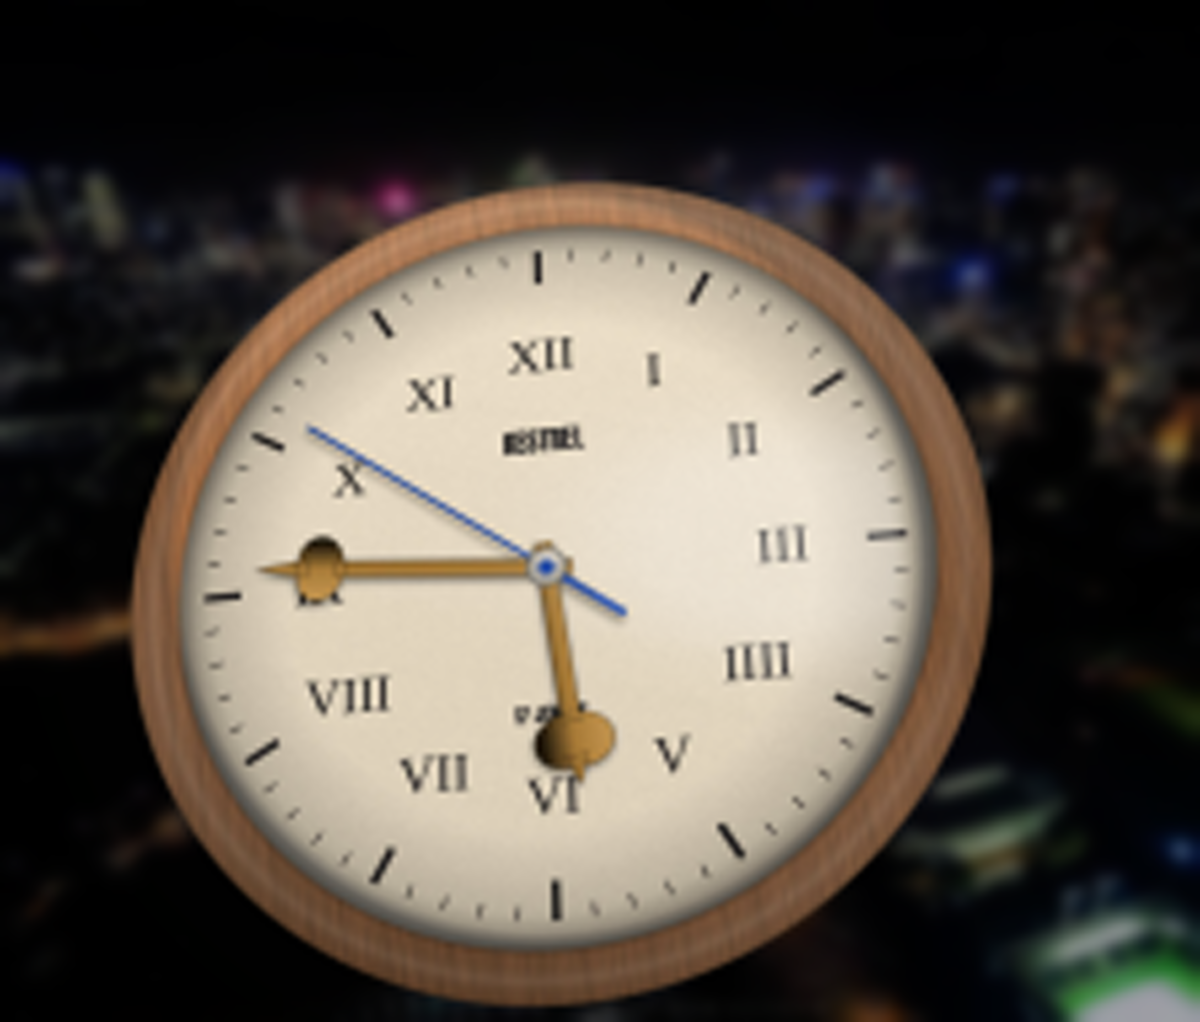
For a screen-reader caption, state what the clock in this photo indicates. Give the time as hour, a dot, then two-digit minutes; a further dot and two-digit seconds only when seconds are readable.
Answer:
5.45.51
